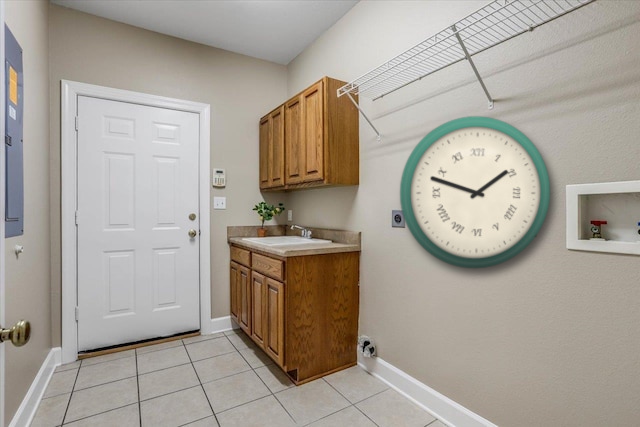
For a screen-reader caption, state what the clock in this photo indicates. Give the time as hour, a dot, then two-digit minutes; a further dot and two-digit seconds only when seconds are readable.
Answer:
1.48
